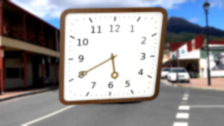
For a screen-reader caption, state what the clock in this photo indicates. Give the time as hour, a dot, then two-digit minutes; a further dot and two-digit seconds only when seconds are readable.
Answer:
5.40
